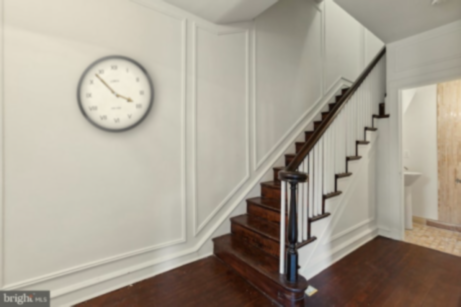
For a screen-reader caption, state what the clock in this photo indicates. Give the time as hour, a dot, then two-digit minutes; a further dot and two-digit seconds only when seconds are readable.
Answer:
3.53
